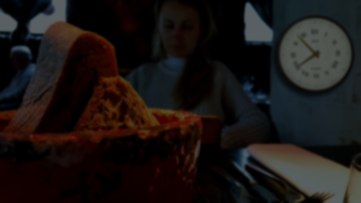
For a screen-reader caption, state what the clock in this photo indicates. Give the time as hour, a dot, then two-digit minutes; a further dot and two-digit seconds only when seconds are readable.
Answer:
7.53
